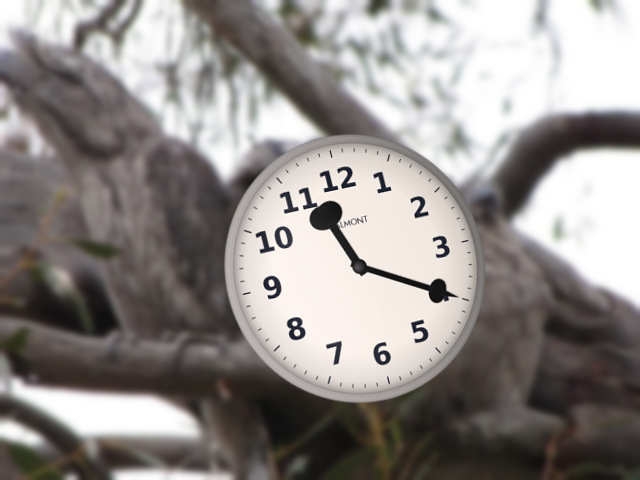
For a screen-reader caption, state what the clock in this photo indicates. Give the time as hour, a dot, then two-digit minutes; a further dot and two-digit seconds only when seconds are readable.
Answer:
11.20
